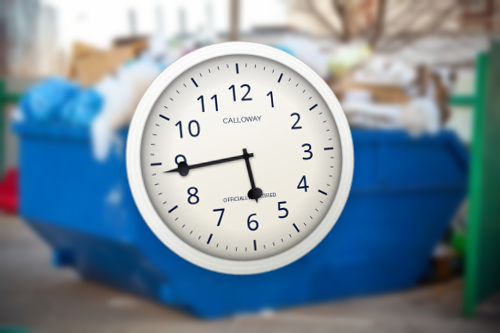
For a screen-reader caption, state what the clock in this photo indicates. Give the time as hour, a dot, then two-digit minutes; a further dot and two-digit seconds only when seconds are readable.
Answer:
5.44
